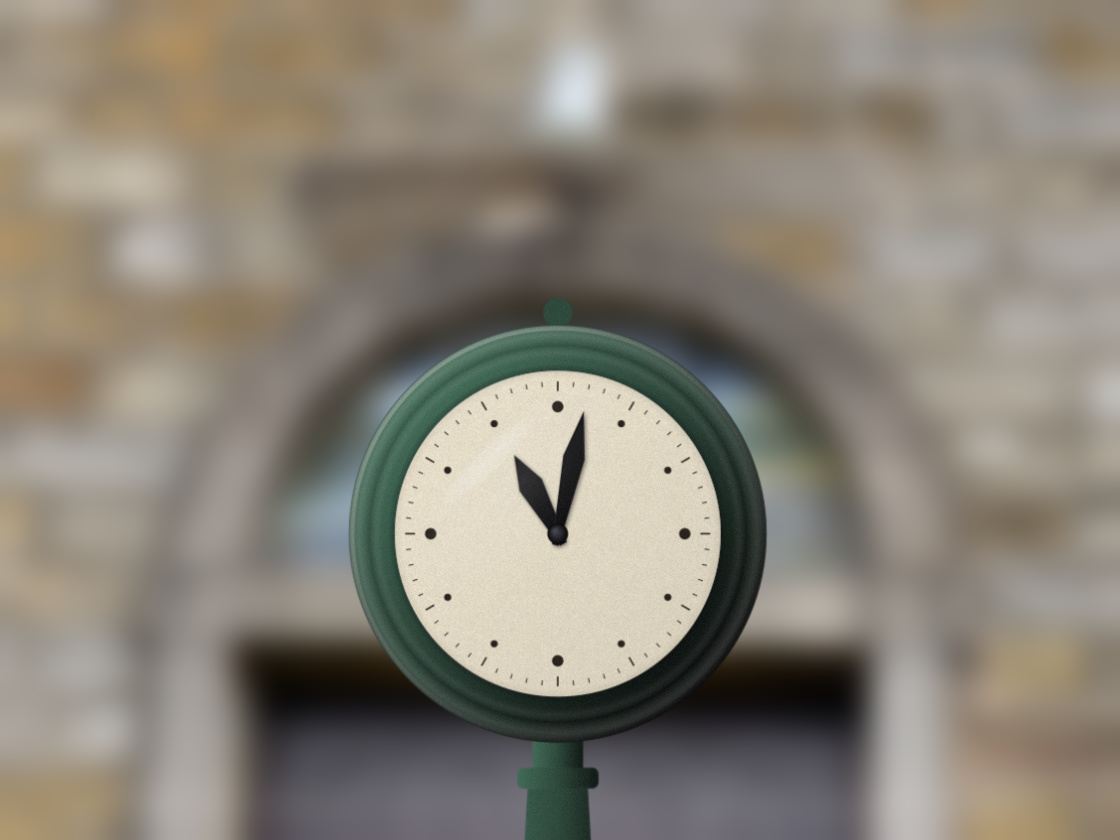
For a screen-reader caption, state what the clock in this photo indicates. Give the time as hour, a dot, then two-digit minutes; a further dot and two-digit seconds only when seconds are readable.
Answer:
11.02
